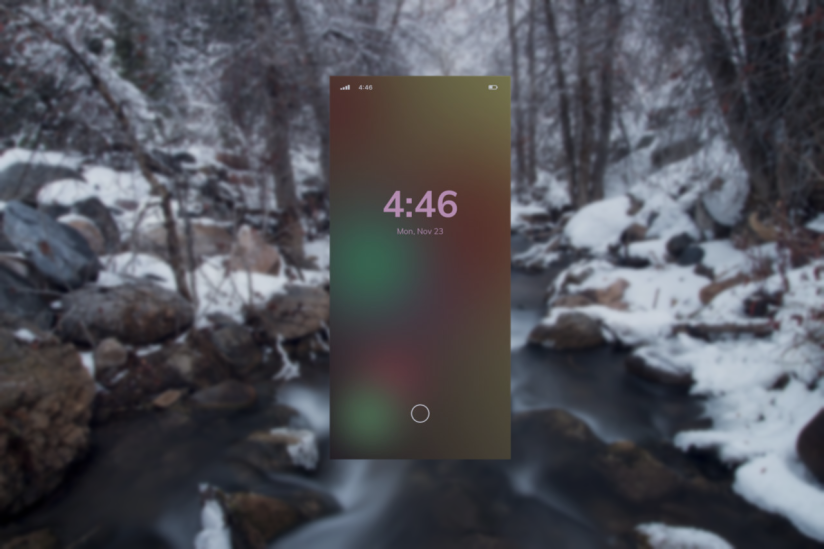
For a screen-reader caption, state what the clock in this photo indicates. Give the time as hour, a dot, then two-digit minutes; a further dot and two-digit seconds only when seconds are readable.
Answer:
4.46
